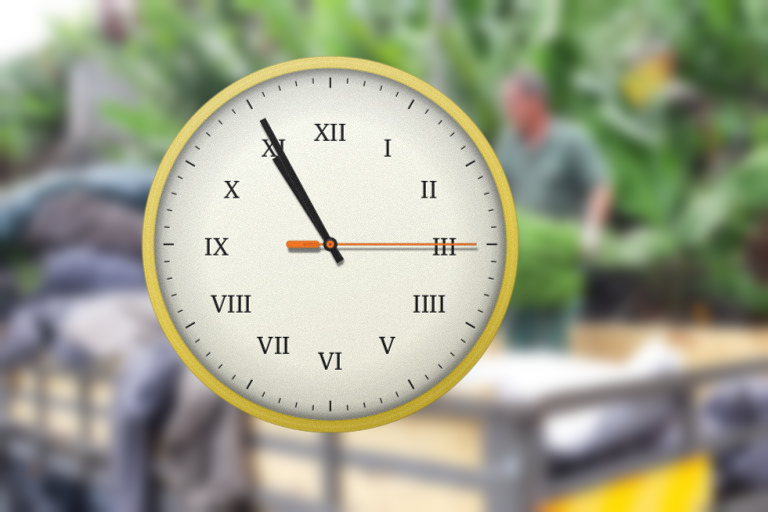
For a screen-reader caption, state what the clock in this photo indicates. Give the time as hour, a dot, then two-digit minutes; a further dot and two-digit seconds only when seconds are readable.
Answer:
10.55.15
